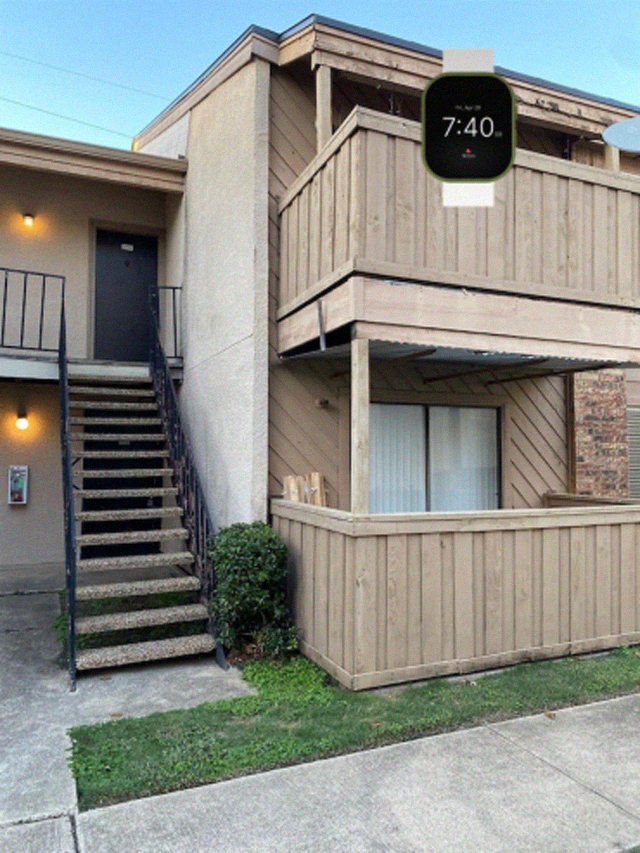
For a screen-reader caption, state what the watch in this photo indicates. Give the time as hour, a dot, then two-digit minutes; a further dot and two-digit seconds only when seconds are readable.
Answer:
7.40
